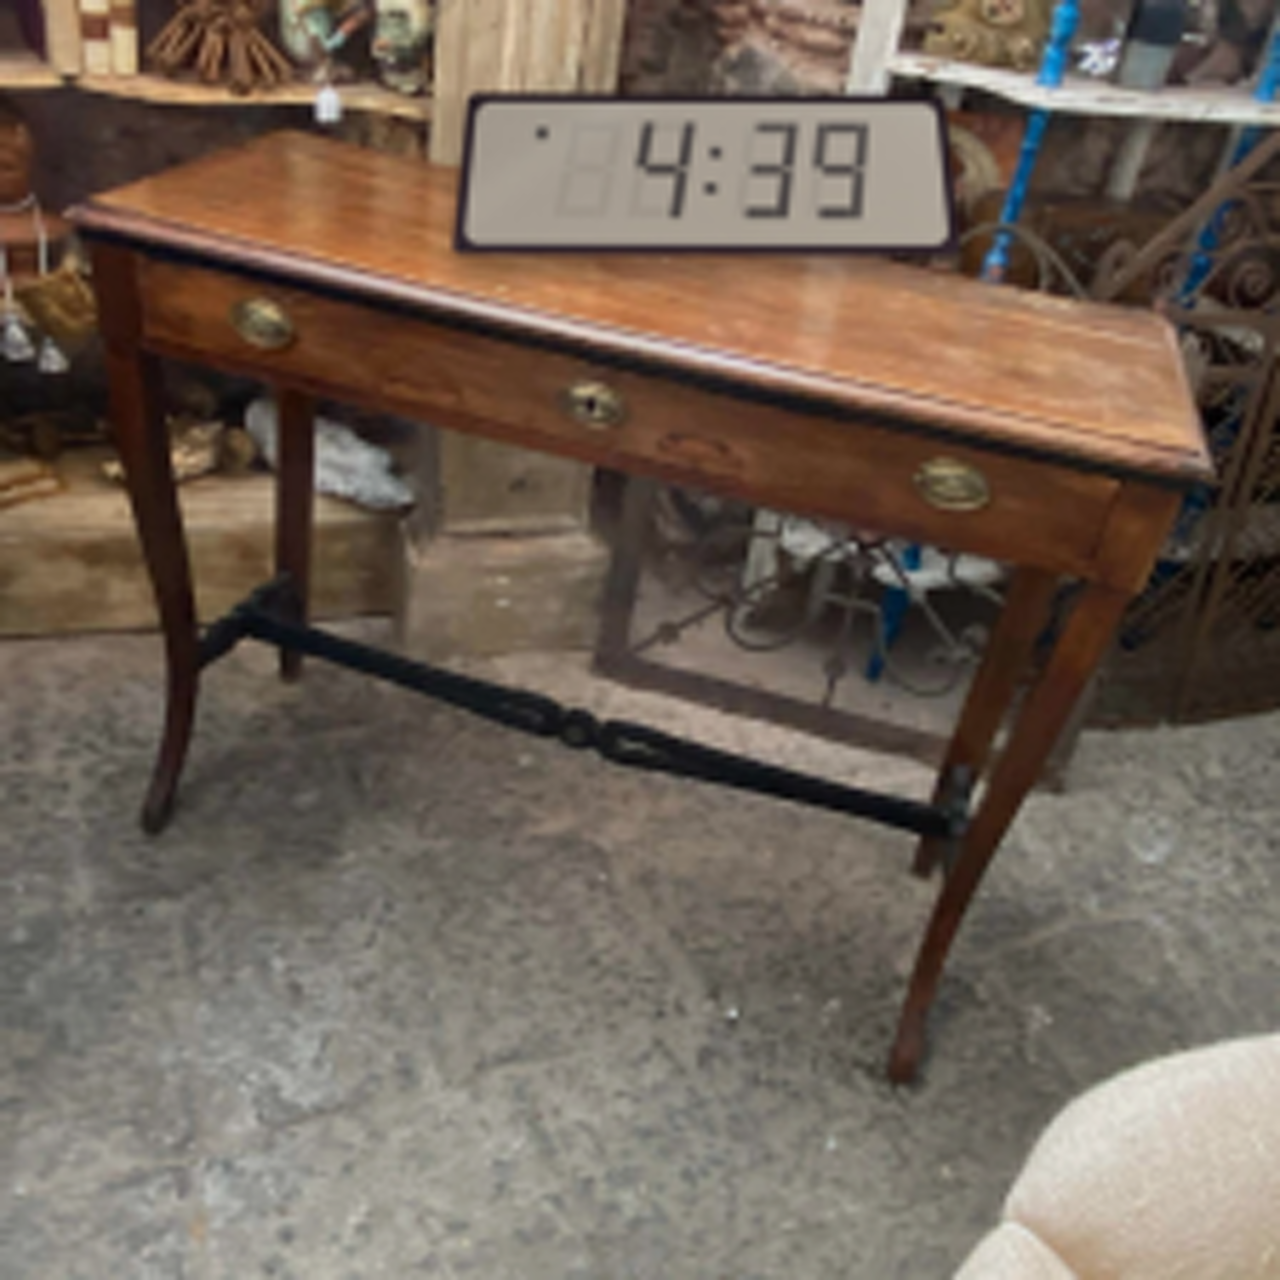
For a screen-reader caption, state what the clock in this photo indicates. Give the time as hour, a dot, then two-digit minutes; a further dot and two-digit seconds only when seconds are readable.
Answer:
4.39
